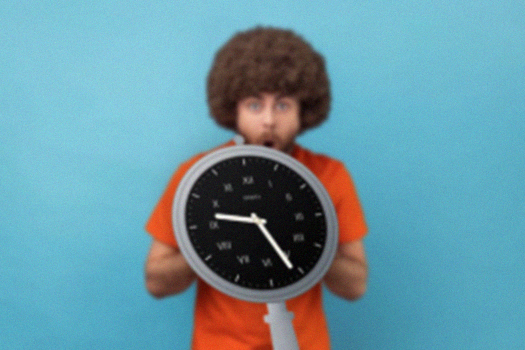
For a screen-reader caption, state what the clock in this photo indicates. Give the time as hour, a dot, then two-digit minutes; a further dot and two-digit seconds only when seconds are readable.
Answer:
9.26
